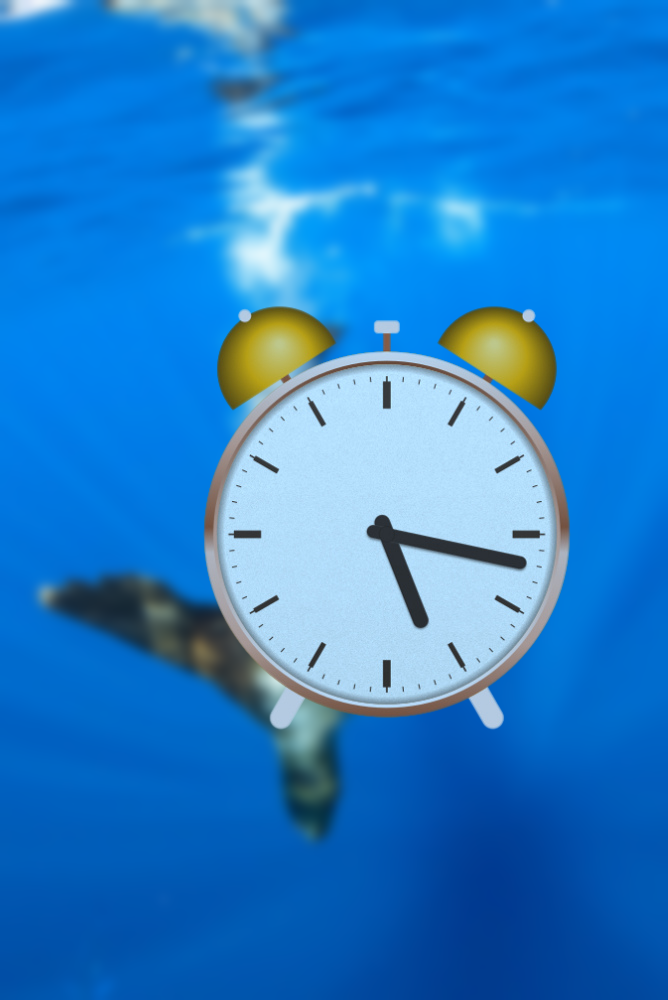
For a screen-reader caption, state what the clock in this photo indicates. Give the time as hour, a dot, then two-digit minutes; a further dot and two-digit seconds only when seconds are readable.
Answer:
5.17
